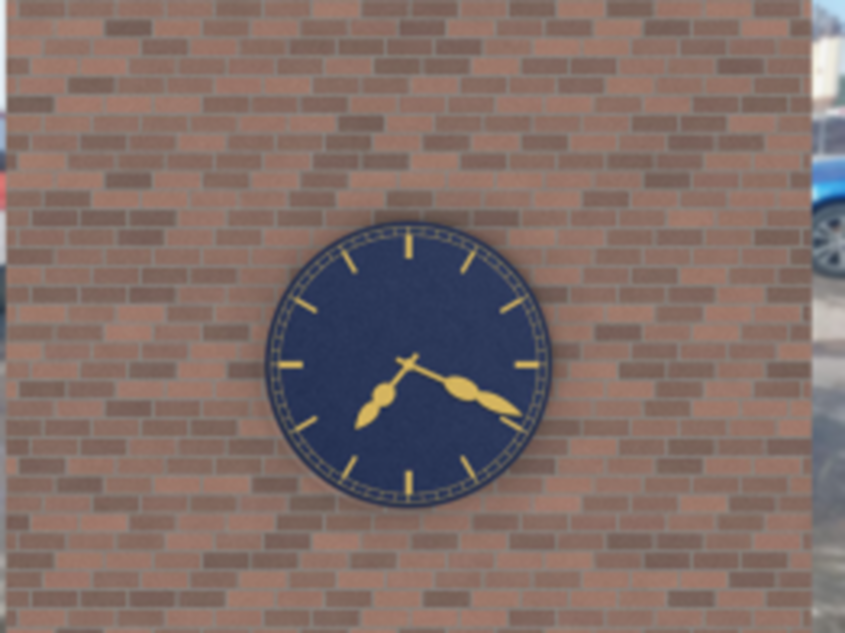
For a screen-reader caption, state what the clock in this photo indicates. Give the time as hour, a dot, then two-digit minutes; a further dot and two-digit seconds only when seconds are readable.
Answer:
7.19
